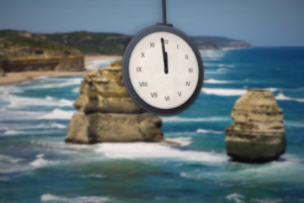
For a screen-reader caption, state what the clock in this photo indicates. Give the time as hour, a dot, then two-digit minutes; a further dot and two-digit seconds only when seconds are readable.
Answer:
11.59
